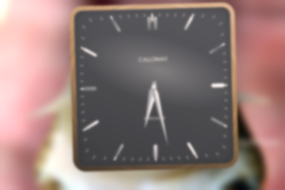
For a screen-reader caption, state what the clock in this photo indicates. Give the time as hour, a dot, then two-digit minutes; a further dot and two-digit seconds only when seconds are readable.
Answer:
6.28
